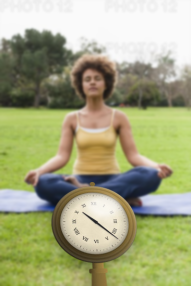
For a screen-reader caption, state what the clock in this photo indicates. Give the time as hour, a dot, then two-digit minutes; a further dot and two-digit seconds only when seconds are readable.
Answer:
10.22
